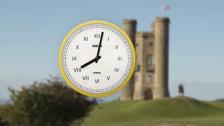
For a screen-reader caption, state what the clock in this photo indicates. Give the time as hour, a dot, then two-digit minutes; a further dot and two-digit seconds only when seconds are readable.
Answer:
8.02
